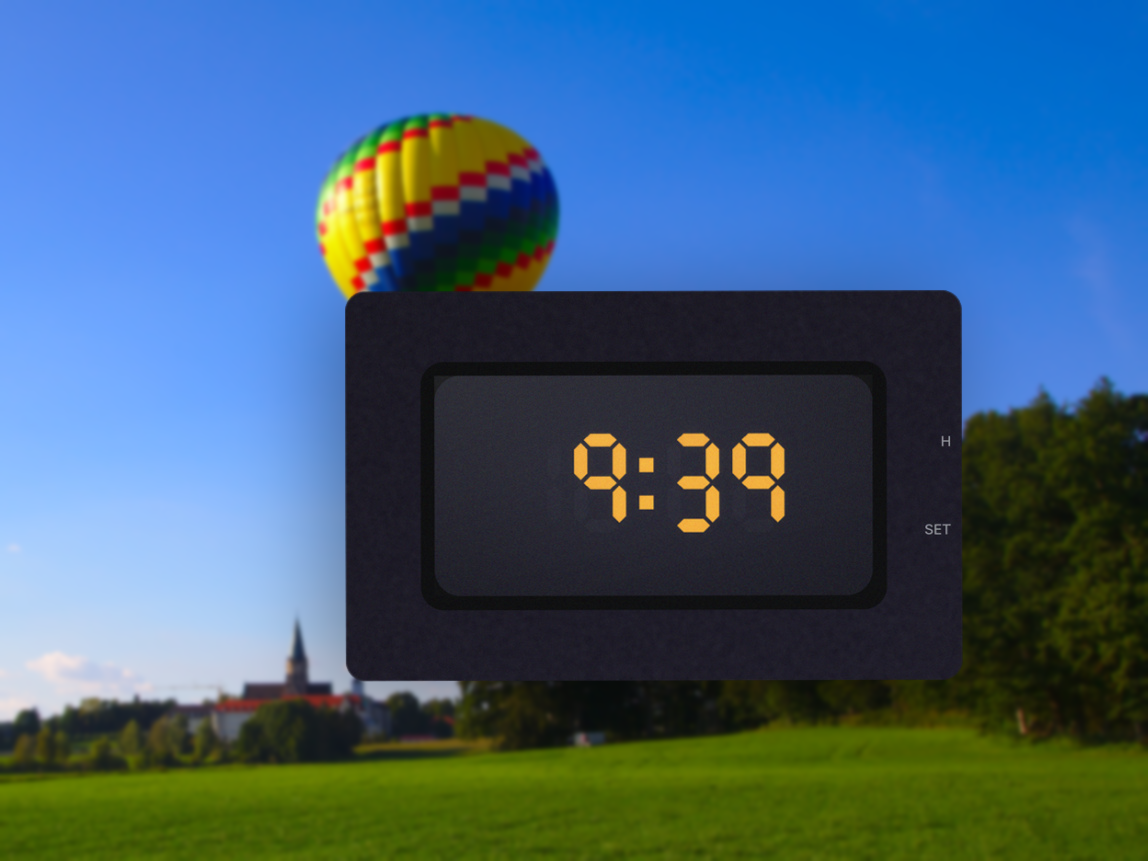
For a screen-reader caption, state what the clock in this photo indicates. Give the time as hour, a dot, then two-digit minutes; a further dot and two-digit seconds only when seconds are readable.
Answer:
9.39
